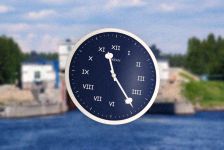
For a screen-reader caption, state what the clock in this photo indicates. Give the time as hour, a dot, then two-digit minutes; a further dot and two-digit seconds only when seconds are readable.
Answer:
11.24
